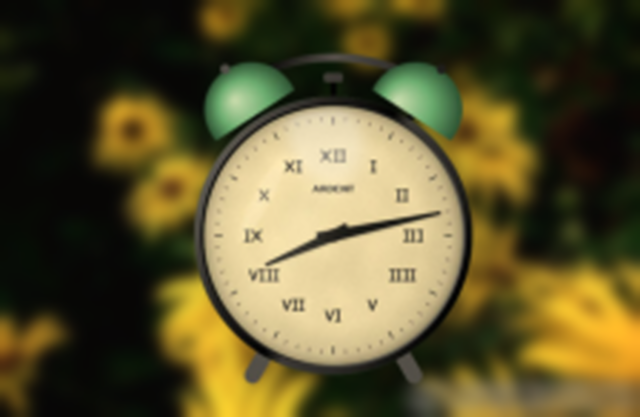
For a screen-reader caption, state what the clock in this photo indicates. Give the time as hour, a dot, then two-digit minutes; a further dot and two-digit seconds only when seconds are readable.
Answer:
8.13
